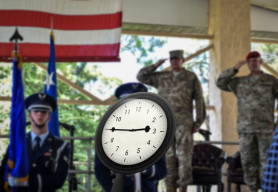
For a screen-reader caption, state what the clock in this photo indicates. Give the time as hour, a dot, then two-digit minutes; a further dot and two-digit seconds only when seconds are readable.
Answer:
2.45
